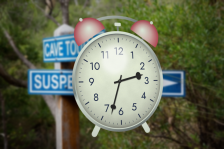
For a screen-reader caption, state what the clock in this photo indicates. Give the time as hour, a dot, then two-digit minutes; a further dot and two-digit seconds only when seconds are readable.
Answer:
2.33
